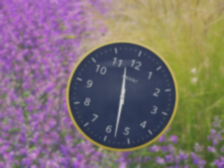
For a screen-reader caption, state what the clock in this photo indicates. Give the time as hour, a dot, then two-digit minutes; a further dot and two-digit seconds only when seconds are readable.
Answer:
11.28
